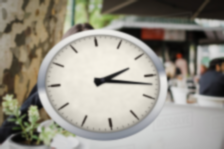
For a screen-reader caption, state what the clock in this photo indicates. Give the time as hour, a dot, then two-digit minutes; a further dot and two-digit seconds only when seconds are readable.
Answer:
2.17
